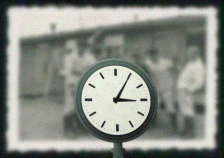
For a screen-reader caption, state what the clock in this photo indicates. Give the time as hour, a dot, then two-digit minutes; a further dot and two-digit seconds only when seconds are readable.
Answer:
3.05
